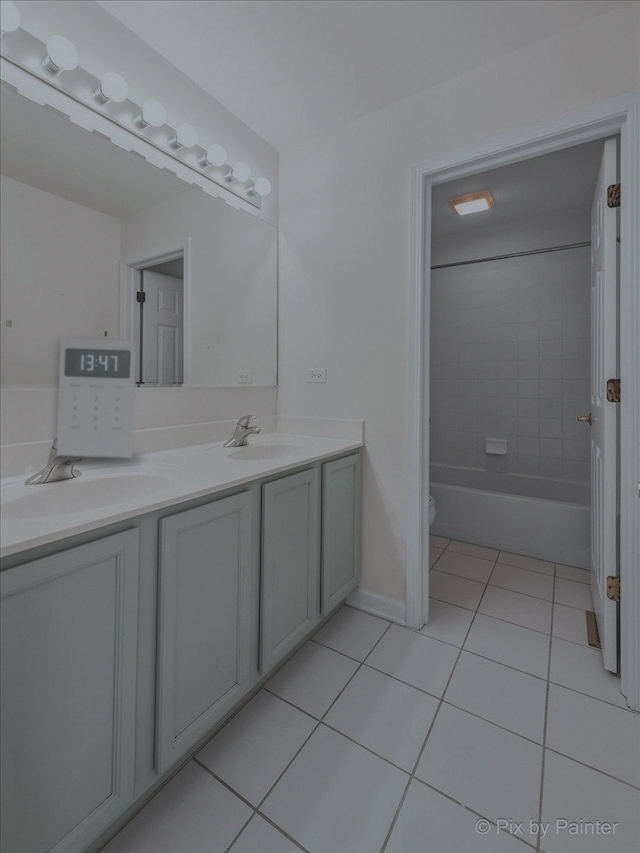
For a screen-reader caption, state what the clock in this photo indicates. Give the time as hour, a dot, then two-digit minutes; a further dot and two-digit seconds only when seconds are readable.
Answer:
13.47
